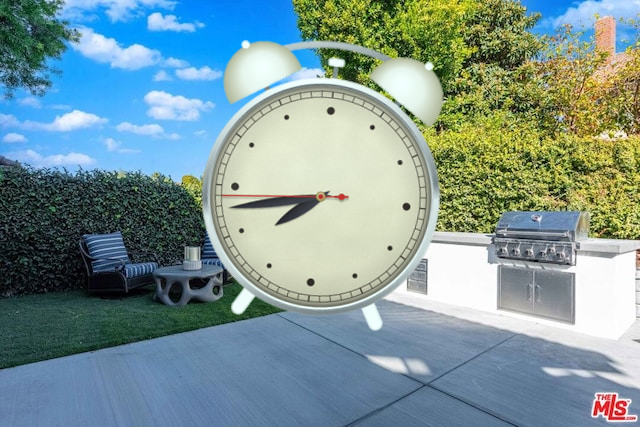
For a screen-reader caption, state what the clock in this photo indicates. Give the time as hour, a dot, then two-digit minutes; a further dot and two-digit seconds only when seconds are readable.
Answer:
7.42.44
